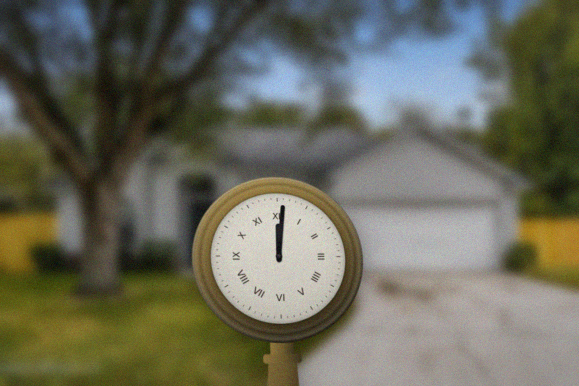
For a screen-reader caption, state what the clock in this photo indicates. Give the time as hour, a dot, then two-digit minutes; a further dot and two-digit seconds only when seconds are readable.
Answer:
12.01
